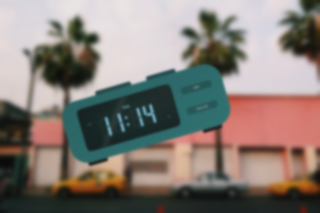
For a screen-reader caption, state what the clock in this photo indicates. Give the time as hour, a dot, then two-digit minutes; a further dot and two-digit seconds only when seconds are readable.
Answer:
11.14
